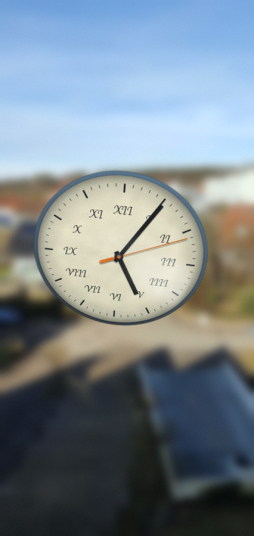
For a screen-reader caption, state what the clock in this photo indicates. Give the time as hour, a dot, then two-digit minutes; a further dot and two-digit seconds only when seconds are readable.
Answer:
5.05.11
